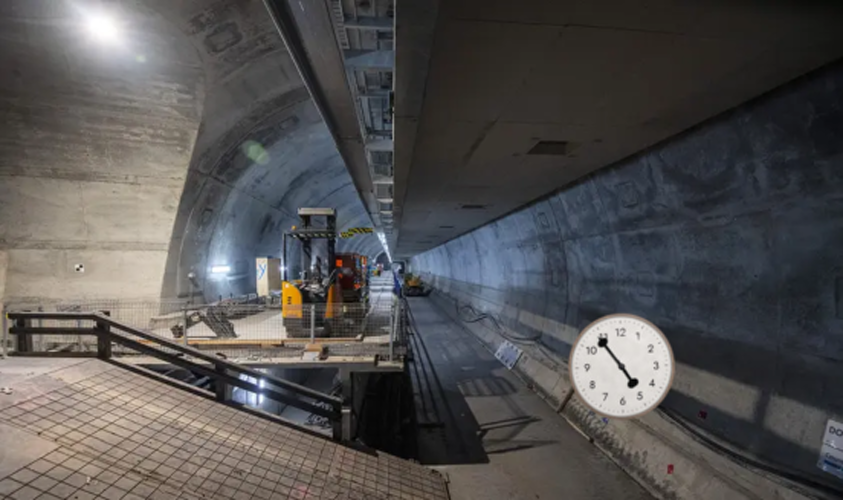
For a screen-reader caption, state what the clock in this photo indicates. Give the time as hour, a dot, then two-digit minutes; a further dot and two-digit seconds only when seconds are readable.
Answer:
4.54
